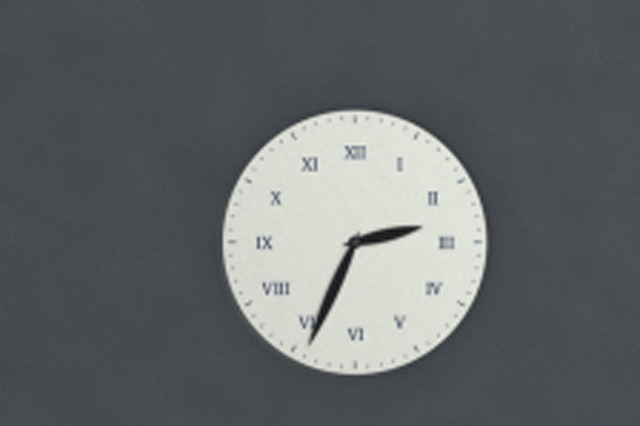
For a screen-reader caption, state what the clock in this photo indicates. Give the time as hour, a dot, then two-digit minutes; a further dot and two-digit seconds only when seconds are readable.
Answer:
2.34
